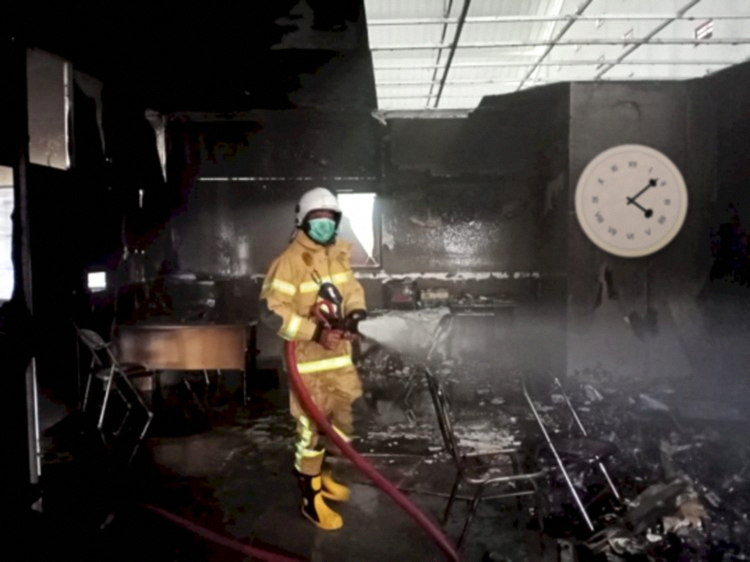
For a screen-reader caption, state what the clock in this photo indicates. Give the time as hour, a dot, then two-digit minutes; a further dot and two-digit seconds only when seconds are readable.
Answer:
4.08
